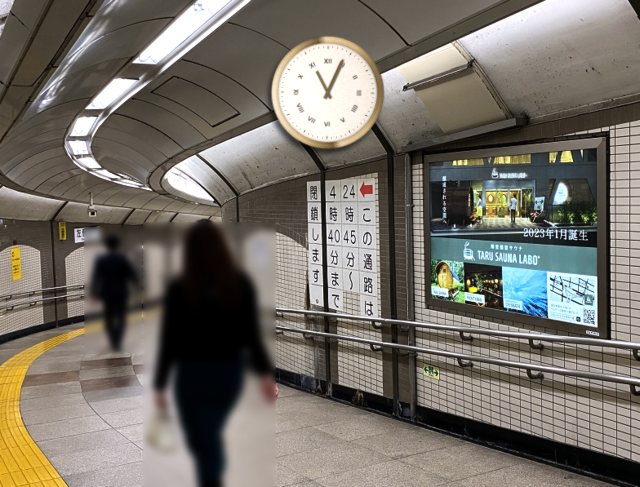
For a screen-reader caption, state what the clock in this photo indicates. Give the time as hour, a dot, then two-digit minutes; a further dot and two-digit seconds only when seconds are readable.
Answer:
11.04
